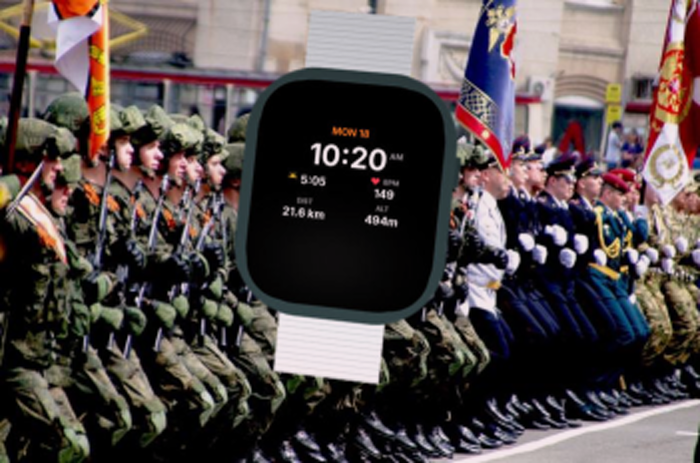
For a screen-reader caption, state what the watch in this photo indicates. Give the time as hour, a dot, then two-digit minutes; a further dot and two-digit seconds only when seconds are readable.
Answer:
10.20
